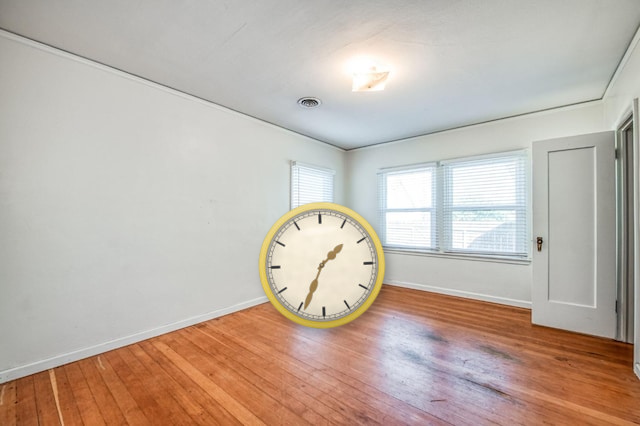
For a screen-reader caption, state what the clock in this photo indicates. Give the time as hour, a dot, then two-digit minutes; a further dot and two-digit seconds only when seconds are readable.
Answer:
1.34
